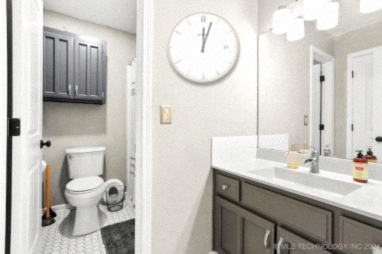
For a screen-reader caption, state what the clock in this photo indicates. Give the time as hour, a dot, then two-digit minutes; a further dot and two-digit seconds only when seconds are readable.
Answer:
12.03
